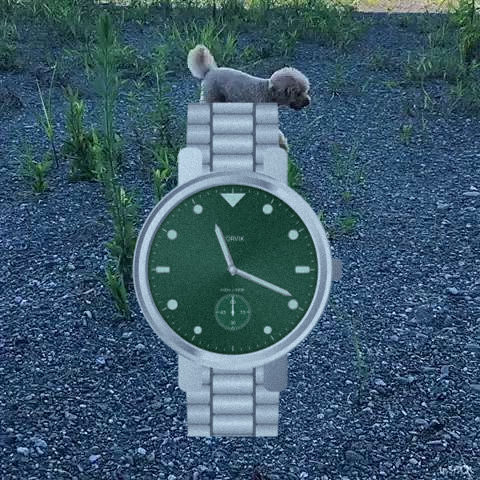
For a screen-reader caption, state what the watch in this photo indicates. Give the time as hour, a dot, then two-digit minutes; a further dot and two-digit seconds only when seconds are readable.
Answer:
11.19
